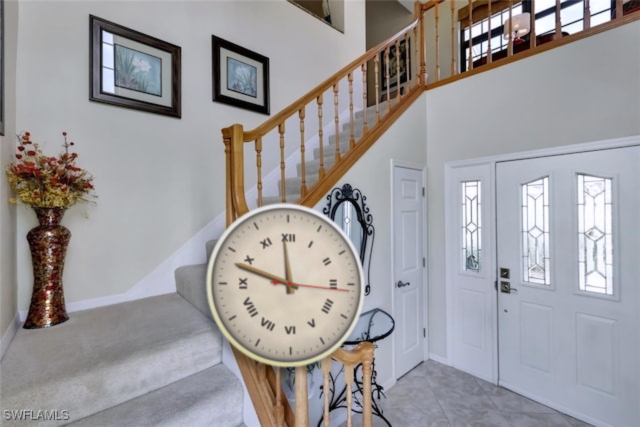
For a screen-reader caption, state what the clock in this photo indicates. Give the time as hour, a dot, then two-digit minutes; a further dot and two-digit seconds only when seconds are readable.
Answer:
11.48.16
